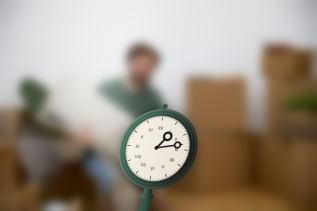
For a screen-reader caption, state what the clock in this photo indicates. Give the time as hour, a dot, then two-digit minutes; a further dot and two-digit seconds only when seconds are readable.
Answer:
1.13
